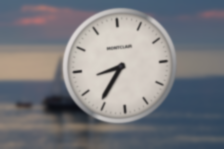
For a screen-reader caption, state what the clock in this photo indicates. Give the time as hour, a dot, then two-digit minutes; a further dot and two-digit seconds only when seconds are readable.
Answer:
8.36
